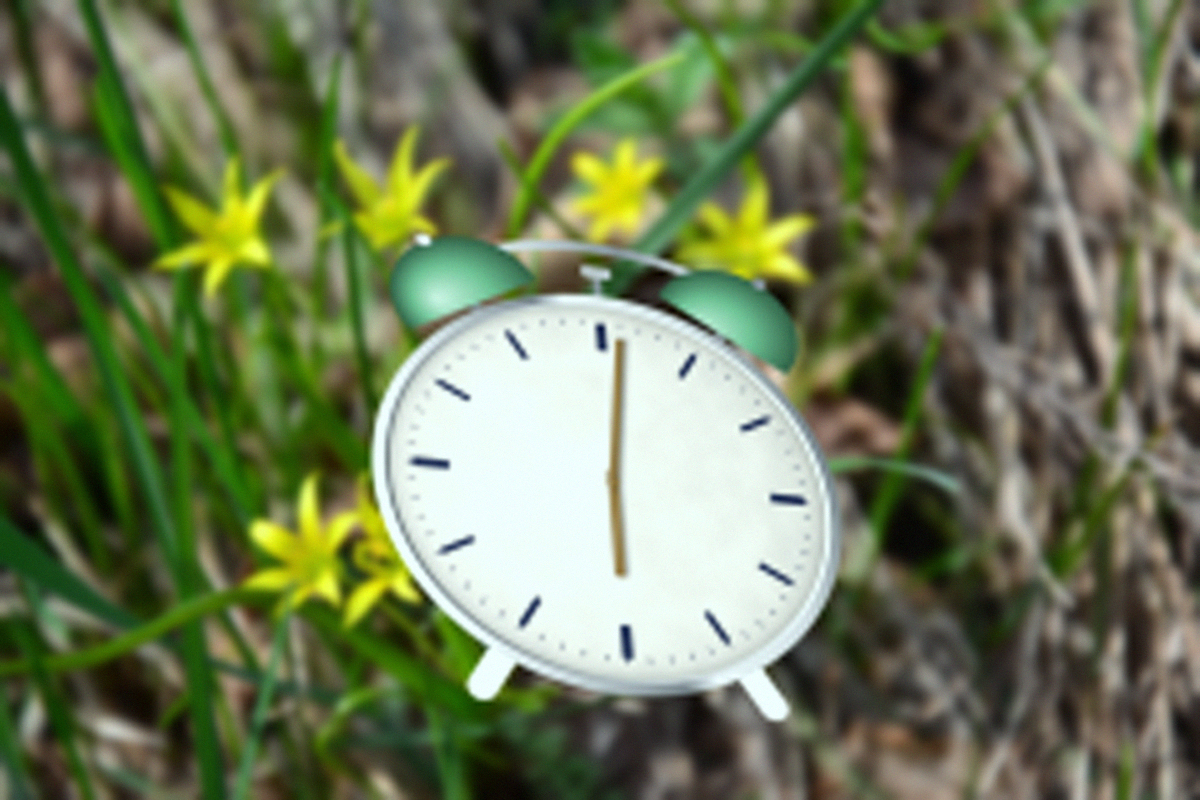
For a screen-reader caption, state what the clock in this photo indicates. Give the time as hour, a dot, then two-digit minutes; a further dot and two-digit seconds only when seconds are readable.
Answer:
6.01
